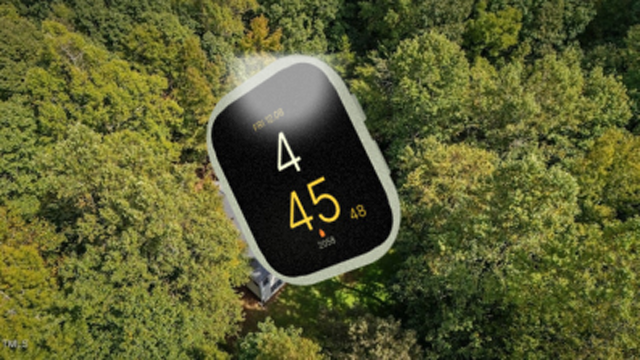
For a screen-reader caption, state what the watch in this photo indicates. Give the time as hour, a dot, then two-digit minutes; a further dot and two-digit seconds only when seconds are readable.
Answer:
4.45.48
